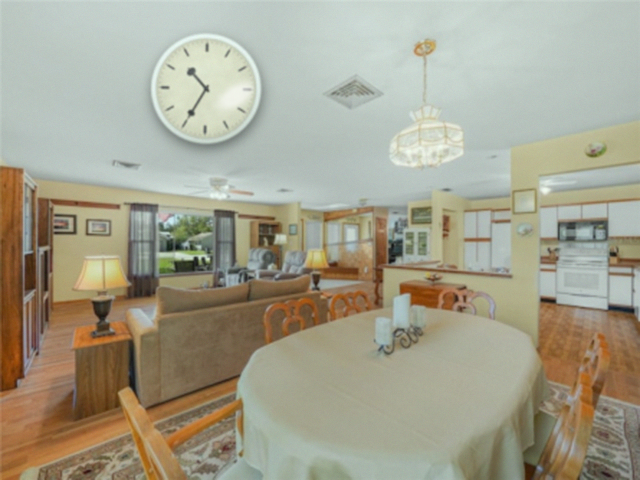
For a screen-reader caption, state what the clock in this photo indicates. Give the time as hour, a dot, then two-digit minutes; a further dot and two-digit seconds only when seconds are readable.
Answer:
10.35
